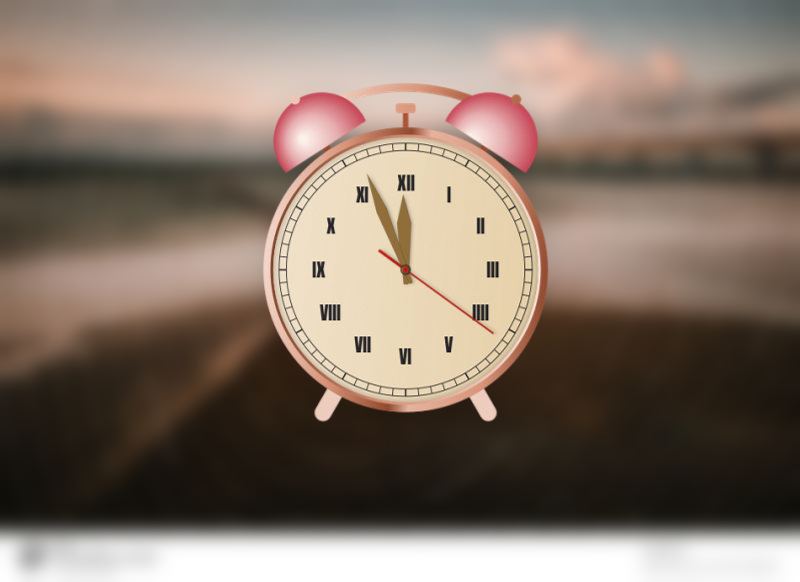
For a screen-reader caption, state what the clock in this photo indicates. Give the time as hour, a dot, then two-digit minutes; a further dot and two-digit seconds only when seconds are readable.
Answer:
11.56.21
